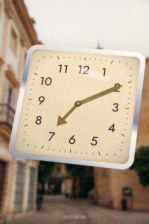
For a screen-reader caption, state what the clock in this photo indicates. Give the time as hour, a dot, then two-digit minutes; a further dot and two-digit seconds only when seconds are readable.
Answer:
7.10
